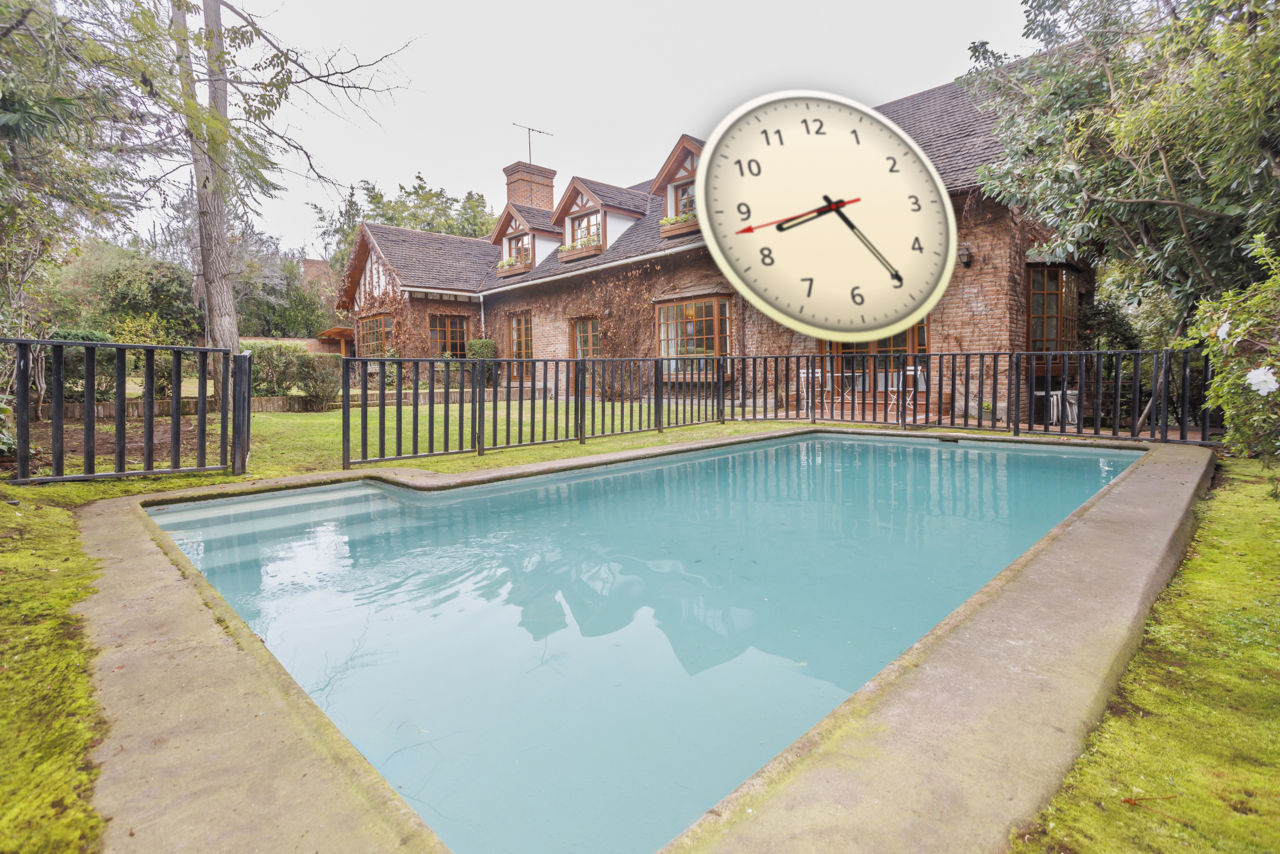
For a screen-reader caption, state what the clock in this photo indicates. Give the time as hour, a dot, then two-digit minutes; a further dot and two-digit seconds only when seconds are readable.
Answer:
8.24.43
